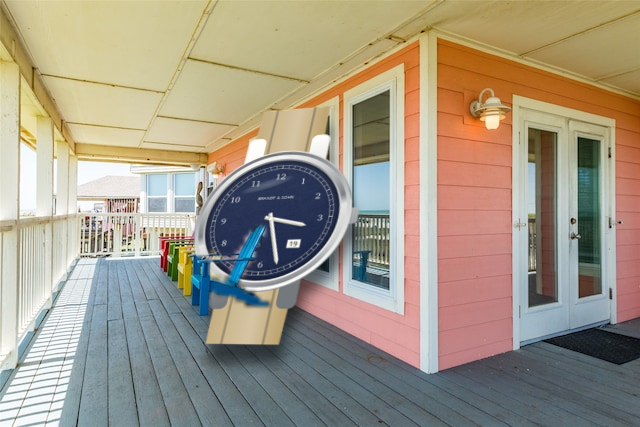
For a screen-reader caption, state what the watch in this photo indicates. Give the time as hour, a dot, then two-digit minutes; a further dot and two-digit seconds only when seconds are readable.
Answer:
3.27
